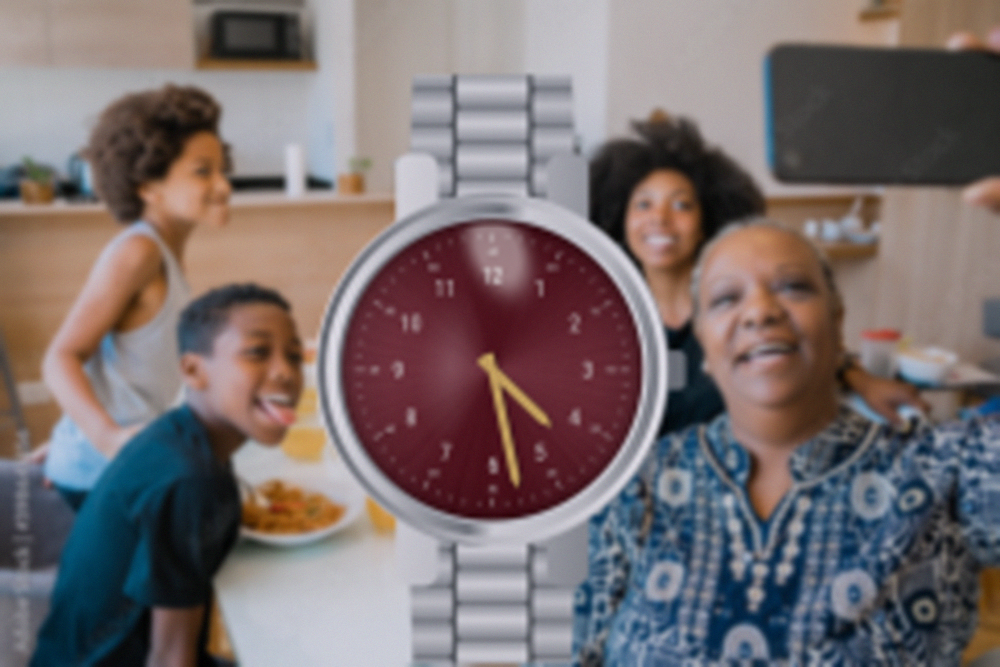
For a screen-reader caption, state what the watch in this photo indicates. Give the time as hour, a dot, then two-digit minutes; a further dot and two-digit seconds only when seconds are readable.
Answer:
4.28
